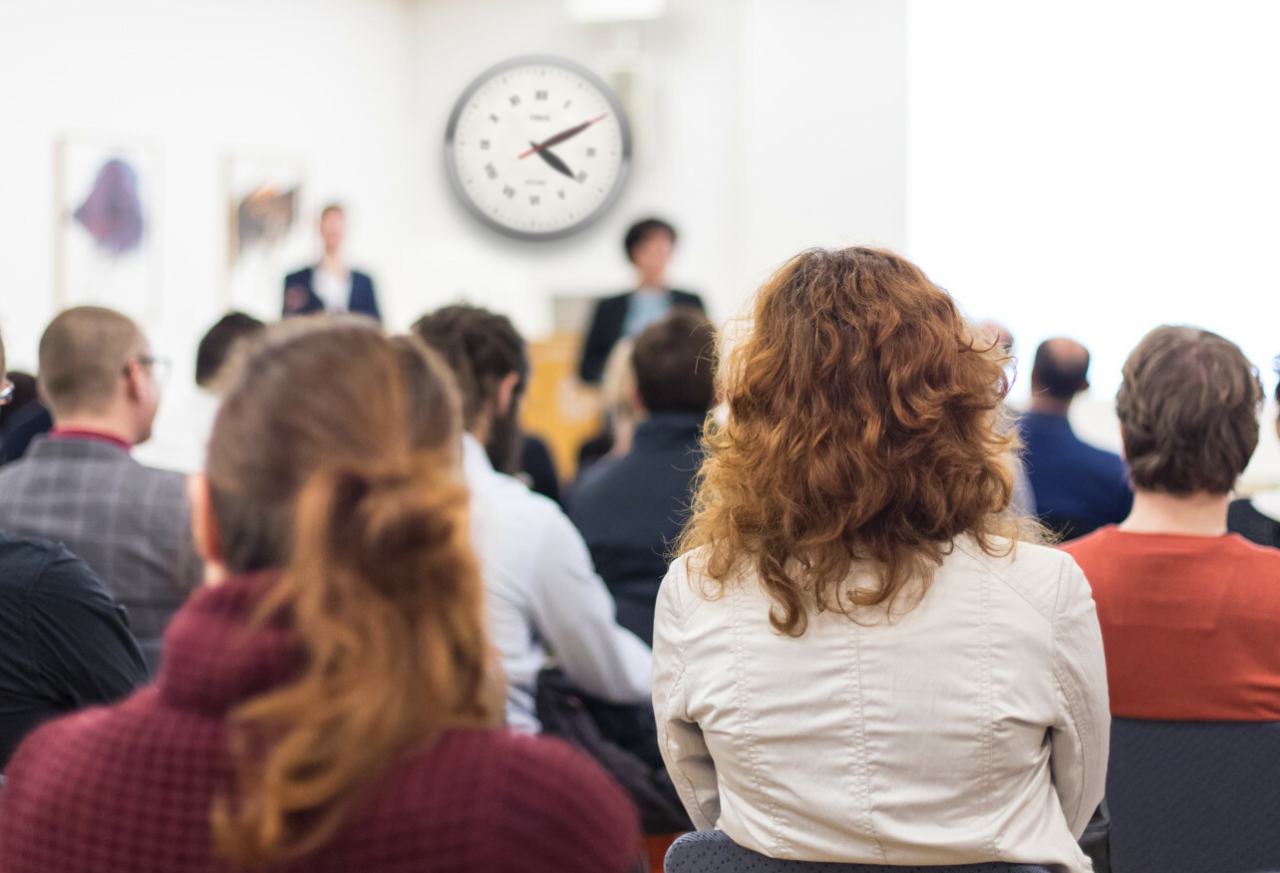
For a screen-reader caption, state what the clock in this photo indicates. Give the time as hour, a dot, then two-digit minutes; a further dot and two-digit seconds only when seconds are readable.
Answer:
4.10.10
